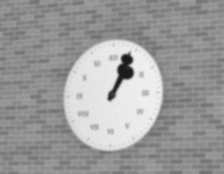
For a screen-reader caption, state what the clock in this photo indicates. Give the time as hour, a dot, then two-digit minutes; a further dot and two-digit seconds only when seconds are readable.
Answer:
1.04
